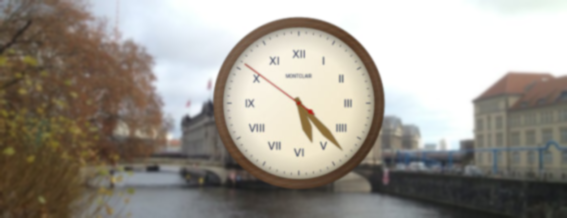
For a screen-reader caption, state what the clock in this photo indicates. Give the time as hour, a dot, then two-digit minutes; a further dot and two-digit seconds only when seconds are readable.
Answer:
5.22.51
